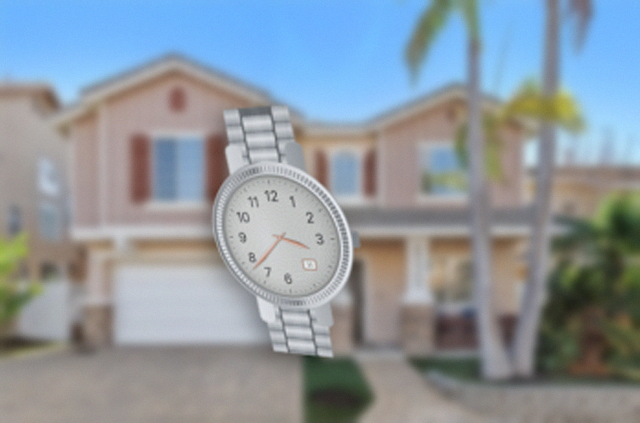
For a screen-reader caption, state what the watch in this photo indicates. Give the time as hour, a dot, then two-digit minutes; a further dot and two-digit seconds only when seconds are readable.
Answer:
3.38
